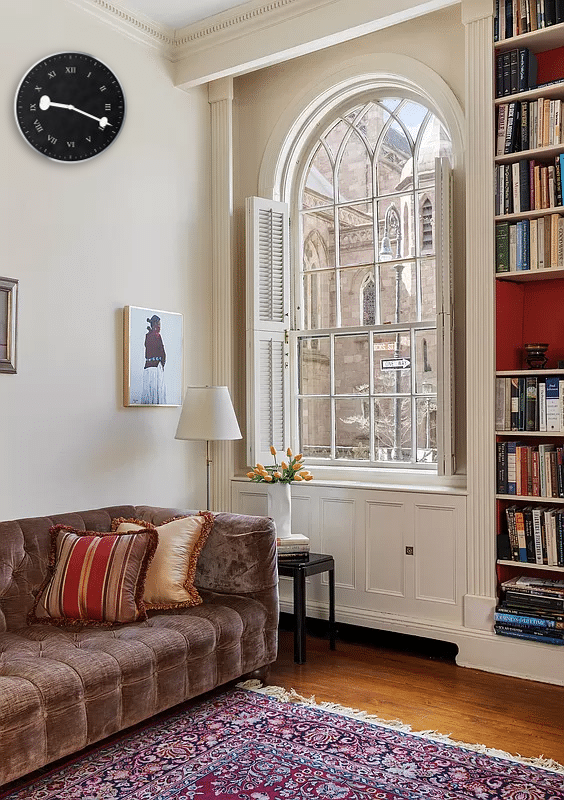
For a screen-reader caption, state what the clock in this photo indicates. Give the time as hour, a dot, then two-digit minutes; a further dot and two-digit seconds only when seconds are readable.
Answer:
9.19
